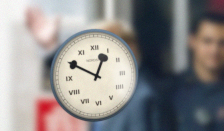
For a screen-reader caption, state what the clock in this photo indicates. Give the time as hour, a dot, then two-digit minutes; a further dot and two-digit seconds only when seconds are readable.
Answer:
12.50
